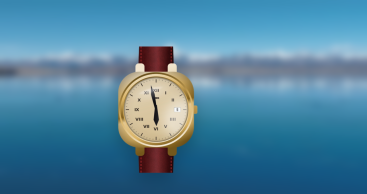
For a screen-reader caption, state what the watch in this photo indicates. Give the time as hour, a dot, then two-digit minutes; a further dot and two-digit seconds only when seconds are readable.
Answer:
5.58
